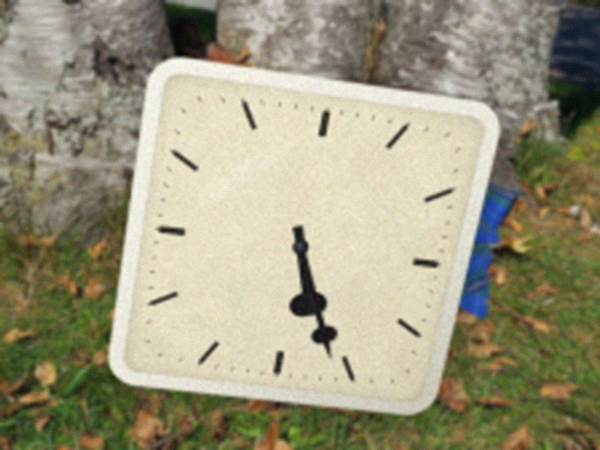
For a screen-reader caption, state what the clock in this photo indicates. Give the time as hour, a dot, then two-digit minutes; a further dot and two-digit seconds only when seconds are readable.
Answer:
5.26
